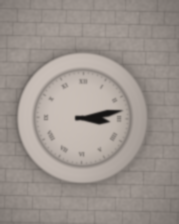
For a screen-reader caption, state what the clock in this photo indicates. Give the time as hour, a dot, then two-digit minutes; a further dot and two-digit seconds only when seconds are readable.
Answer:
3.13
